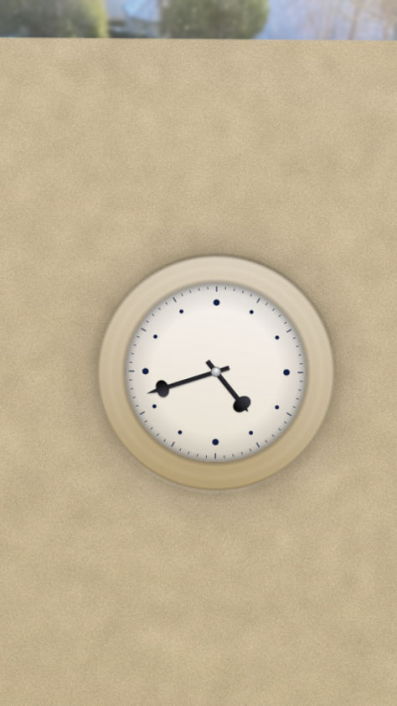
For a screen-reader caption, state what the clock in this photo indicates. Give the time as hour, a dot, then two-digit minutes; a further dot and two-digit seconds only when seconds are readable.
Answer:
4.42
